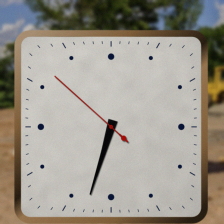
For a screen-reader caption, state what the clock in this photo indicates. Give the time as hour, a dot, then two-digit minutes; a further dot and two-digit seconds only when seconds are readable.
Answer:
6.32.52
